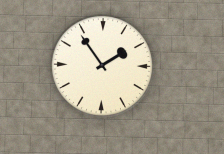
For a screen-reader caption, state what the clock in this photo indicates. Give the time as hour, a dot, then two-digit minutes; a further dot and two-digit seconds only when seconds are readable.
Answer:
1.54
